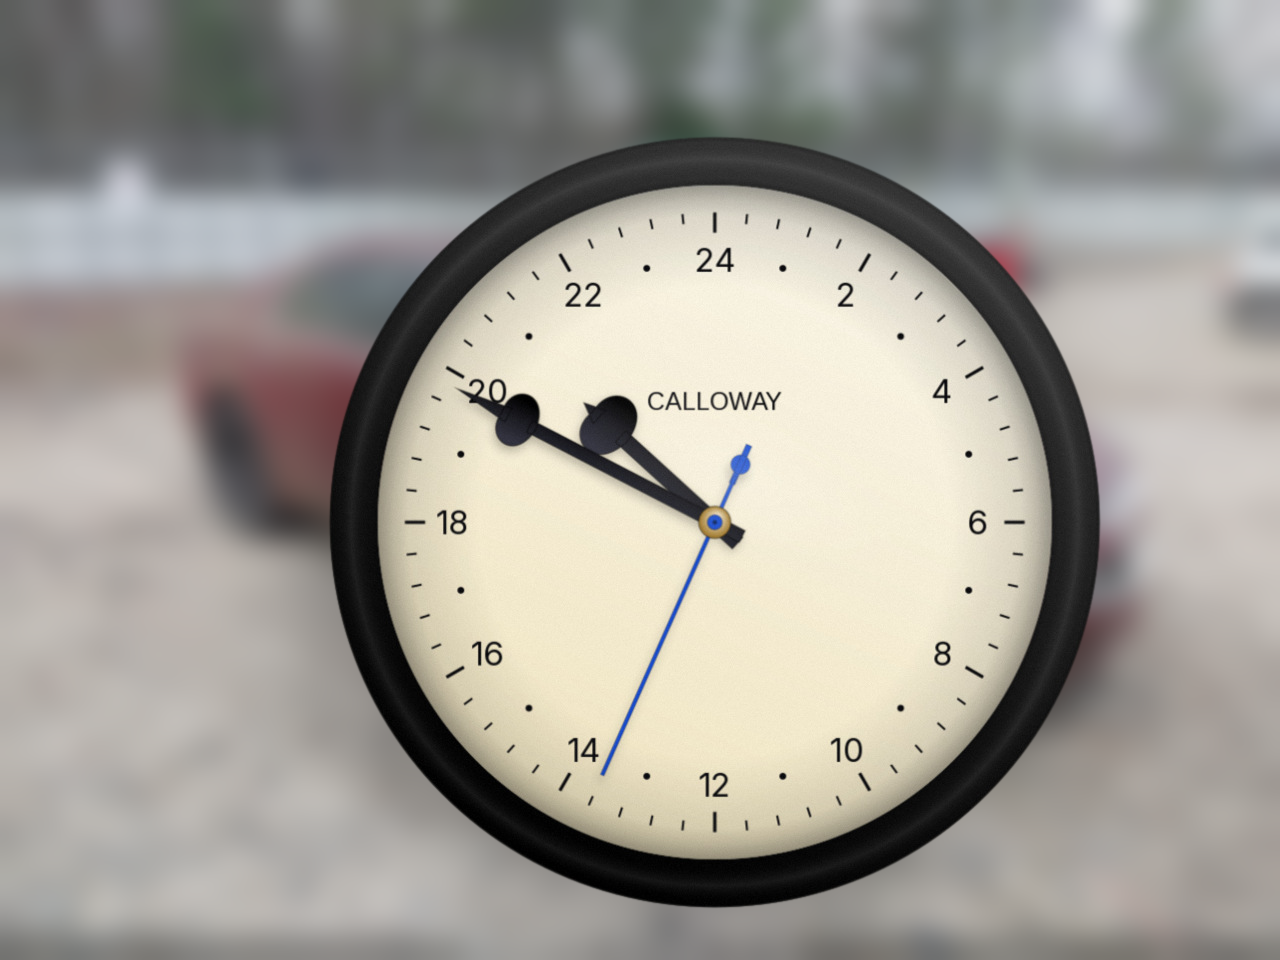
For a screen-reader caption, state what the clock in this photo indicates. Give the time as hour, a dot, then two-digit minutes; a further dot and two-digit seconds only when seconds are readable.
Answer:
20.49.34
